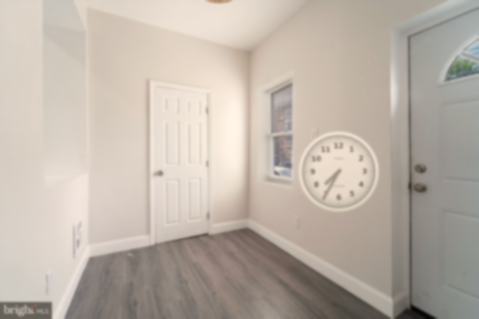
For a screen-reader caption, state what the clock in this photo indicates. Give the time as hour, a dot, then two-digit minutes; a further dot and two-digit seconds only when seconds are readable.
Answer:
7.35
